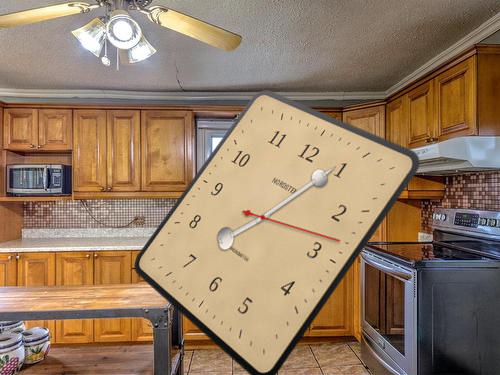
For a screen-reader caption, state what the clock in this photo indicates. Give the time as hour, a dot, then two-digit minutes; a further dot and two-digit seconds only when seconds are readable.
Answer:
7.04.13
